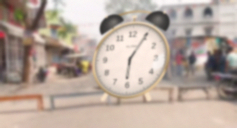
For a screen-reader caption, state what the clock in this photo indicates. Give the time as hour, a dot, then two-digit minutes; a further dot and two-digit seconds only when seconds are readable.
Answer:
6.05
